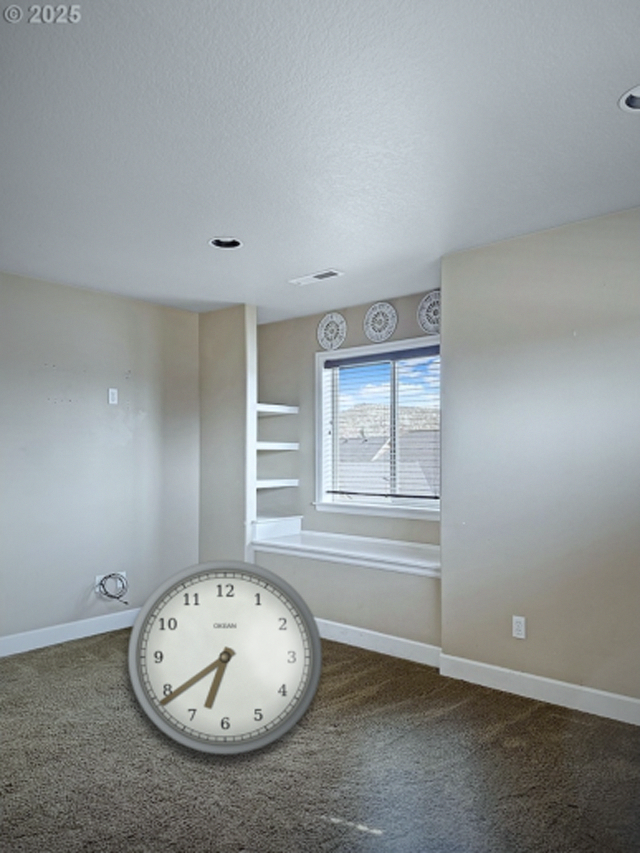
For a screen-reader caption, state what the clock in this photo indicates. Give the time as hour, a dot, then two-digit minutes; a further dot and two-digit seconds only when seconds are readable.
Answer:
6.39
